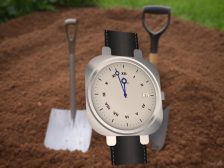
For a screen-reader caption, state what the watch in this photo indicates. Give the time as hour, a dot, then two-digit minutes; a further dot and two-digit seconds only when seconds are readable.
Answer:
11.57
